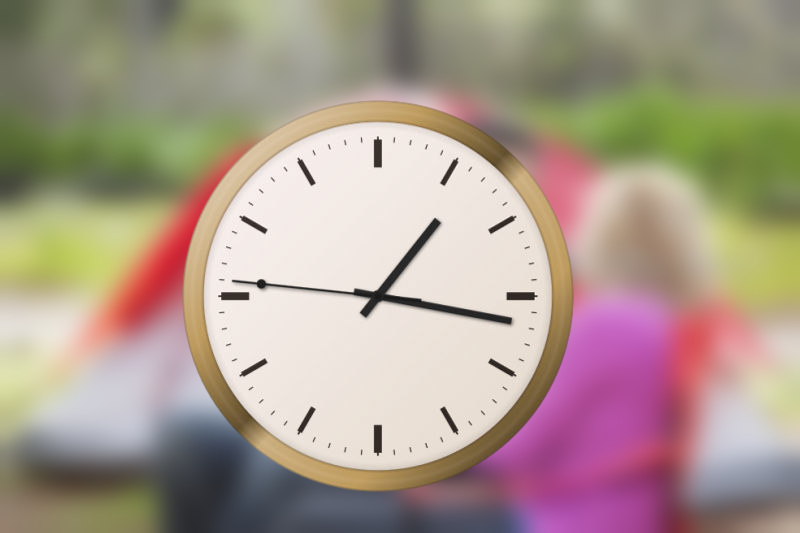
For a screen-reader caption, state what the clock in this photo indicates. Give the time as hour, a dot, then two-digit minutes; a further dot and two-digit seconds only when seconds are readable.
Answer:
1.16.46
